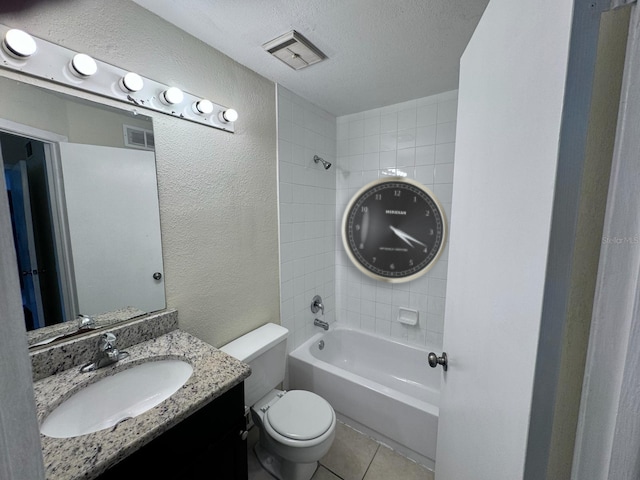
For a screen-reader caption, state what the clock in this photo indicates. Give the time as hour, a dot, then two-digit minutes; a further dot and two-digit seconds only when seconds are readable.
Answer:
4.19
